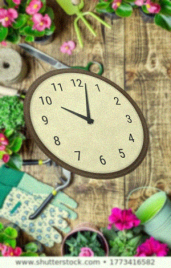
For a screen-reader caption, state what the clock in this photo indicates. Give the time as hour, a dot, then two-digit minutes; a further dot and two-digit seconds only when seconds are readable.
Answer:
10.02
